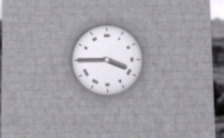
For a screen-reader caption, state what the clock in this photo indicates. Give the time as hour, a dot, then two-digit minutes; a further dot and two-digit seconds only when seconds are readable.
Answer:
3.45
